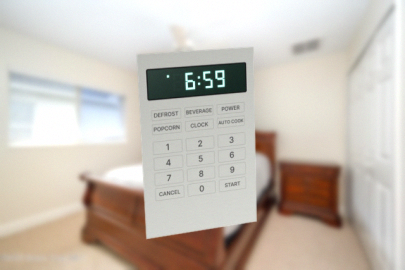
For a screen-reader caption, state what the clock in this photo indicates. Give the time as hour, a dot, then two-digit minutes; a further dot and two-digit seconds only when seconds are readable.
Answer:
6.59
